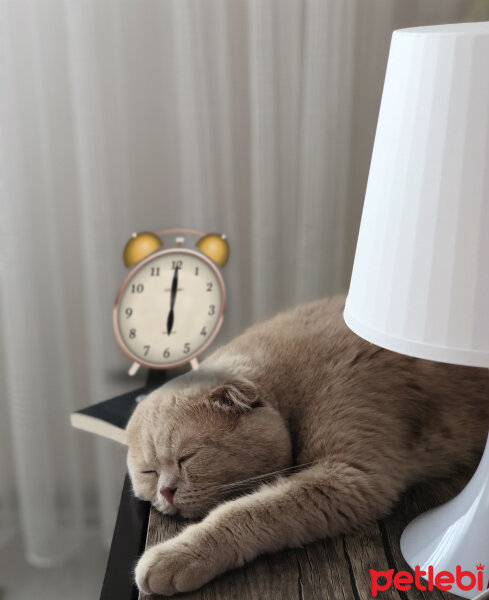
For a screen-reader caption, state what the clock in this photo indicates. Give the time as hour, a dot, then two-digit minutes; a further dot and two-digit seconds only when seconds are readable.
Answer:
6.00
